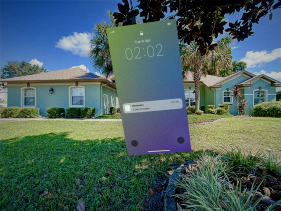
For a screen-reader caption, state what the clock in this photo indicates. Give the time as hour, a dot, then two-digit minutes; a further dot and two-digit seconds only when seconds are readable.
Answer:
2.02
